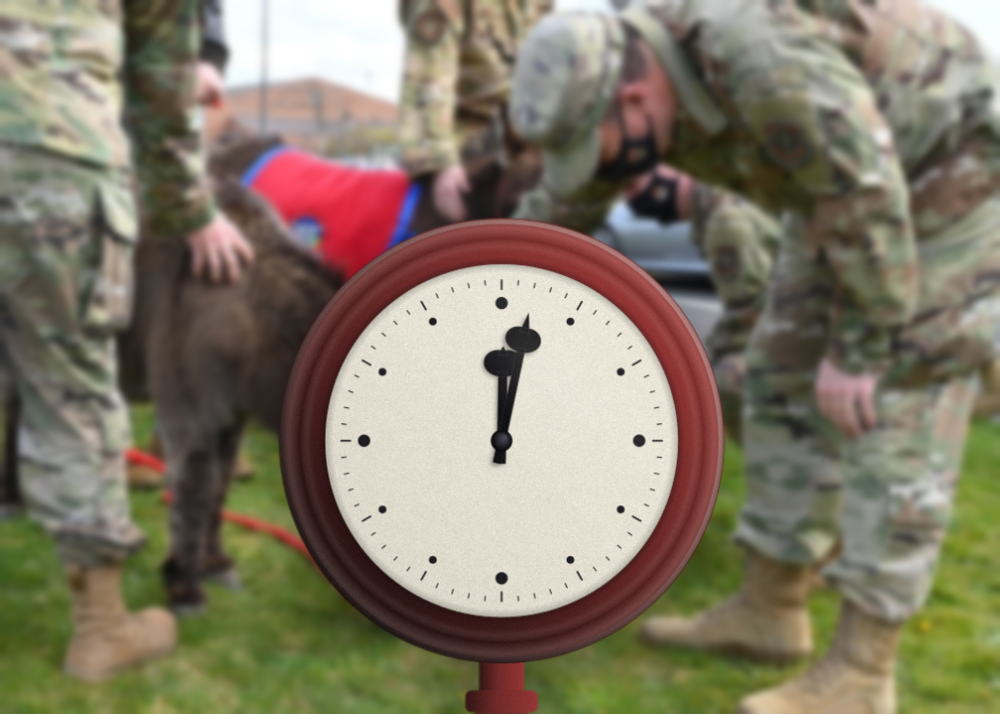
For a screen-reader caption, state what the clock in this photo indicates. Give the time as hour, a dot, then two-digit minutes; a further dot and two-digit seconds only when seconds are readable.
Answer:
12.02
